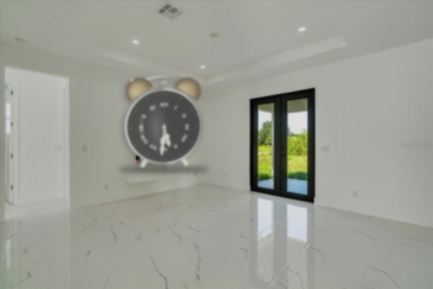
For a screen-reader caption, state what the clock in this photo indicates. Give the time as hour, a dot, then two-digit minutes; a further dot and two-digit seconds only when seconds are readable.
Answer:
5.31
